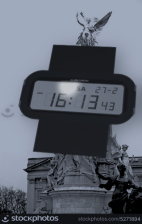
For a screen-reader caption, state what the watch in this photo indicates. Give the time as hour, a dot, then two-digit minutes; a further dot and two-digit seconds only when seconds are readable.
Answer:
16.13.43
